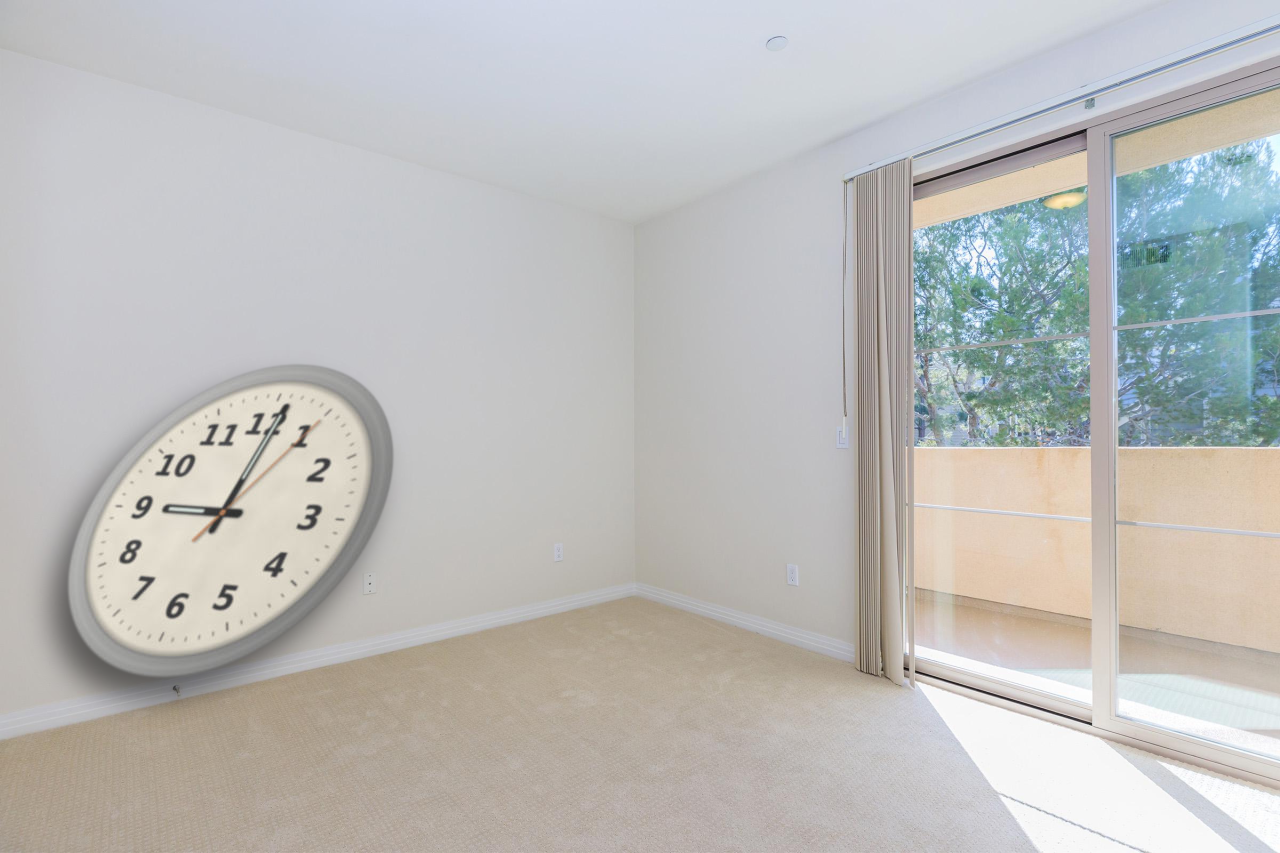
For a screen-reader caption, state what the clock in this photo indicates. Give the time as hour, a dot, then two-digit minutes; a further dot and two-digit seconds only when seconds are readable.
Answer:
9.01.05
